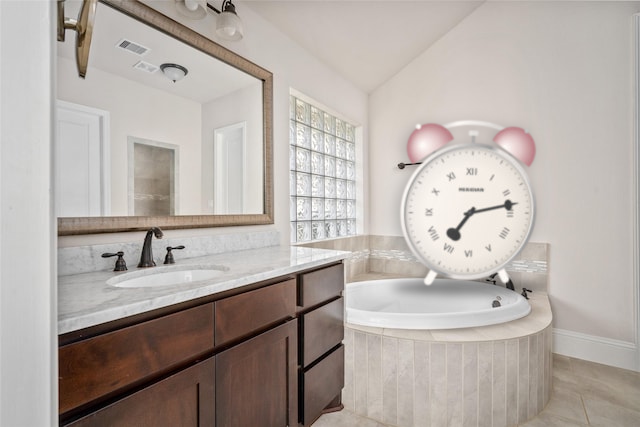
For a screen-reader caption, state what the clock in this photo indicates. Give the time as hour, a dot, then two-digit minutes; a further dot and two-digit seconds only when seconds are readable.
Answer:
7.13
